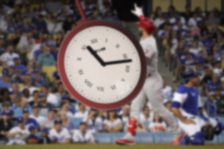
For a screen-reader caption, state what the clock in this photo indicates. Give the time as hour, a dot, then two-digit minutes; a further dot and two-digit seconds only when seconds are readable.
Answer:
11.17
